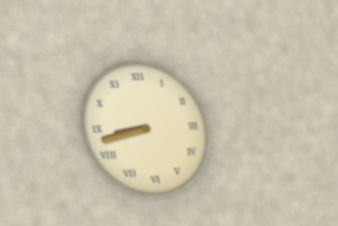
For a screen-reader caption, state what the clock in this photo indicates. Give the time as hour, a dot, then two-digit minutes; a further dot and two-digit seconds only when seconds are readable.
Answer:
8.43
